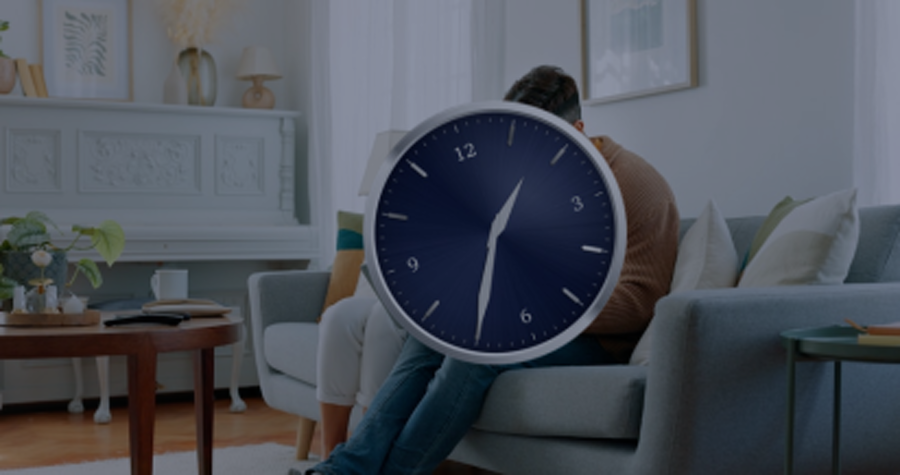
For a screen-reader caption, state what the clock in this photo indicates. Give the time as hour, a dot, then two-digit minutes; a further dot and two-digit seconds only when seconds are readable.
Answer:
1.35
